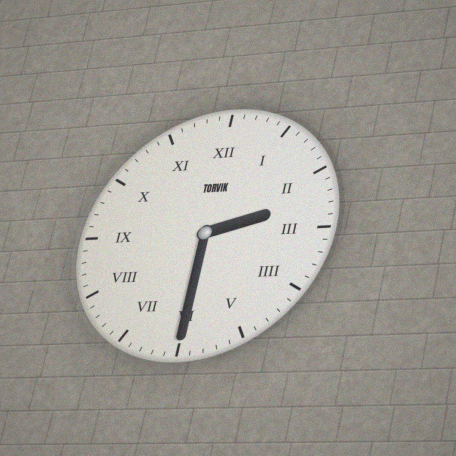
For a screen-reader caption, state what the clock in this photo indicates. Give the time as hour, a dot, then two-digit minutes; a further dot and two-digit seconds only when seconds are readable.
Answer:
2.30
